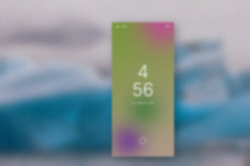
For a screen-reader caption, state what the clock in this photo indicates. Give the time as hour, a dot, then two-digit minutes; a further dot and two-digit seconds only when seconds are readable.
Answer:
4.56
